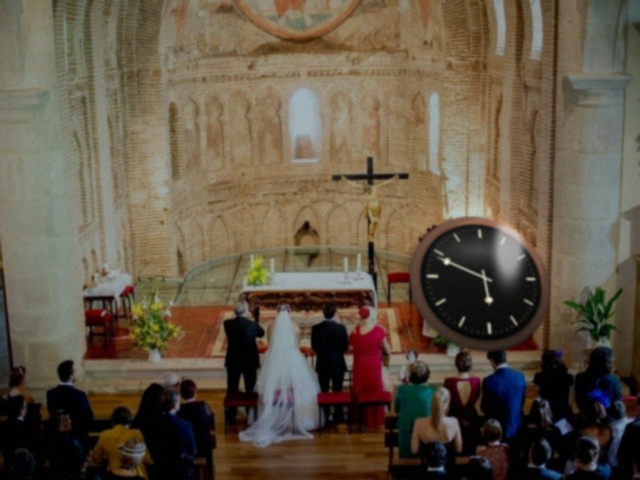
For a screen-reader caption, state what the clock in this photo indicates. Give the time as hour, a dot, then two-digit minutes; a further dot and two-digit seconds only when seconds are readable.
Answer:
5.49
